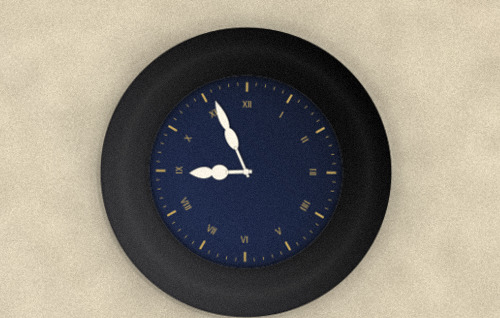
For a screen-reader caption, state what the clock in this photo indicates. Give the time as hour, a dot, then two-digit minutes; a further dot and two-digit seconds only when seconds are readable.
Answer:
8.56
